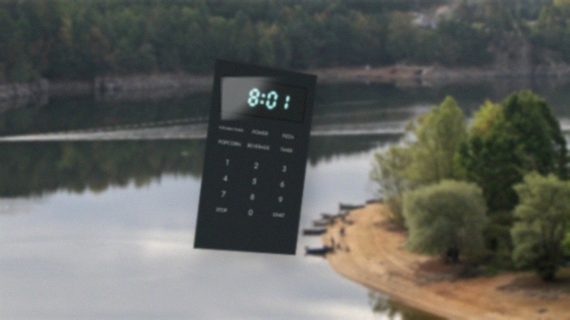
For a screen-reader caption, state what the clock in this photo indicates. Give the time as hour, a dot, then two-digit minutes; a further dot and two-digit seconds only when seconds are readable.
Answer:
8.01
